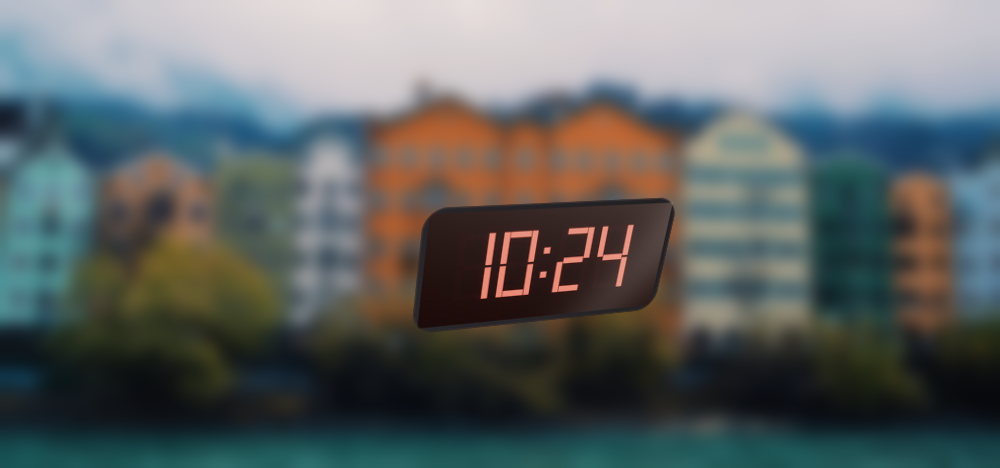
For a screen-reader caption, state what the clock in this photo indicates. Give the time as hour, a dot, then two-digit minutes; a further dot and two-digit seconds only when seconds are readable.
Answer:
10.24
